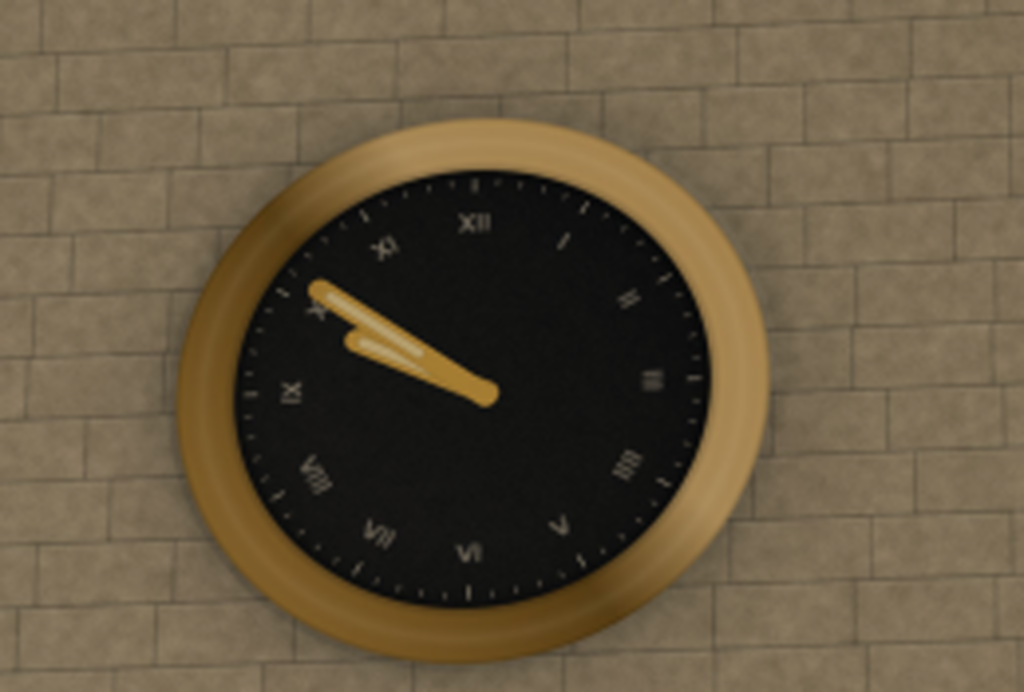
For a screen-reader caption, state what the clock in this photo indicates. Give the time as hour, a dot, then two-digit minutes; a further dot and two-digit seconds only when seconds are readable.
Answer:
9.51
